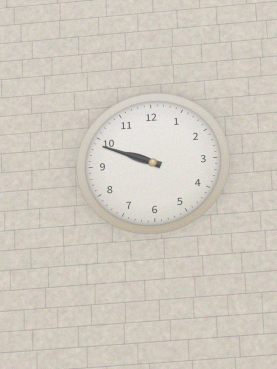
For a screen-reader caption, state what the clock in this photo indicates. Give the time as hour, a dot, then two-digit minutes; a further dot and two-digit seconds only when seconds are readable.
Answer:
9.49
